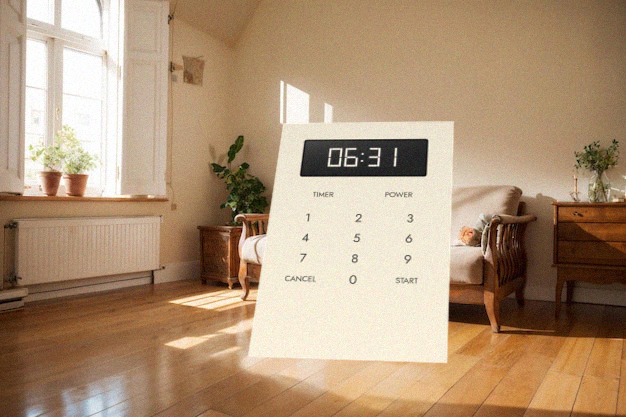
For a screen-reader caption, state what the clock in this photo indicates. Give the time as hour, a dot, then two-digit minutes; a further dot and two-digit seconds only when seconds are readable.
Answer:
6.31
